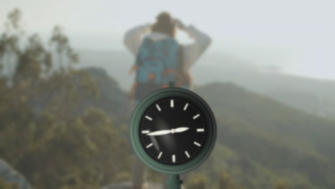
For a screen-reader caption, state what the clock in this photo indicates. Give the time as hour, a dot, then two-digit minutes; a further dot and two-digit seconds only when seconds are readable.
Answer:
2.44
